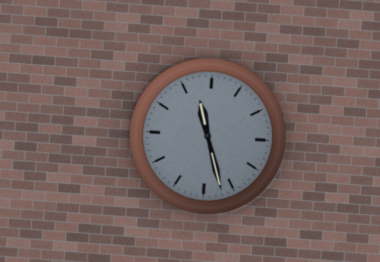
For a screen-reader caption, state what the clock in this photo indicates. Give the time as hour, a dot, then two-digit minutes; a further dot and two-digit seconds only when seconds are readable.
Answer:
11.27
